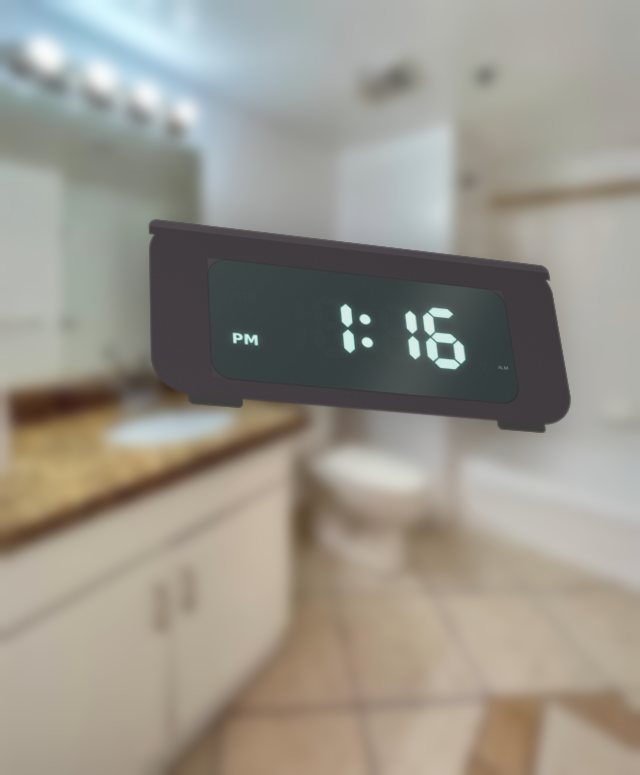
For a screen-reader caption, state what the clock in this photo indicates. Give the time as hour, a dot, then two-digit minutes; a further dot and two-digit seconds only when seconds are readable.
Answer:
1.16
